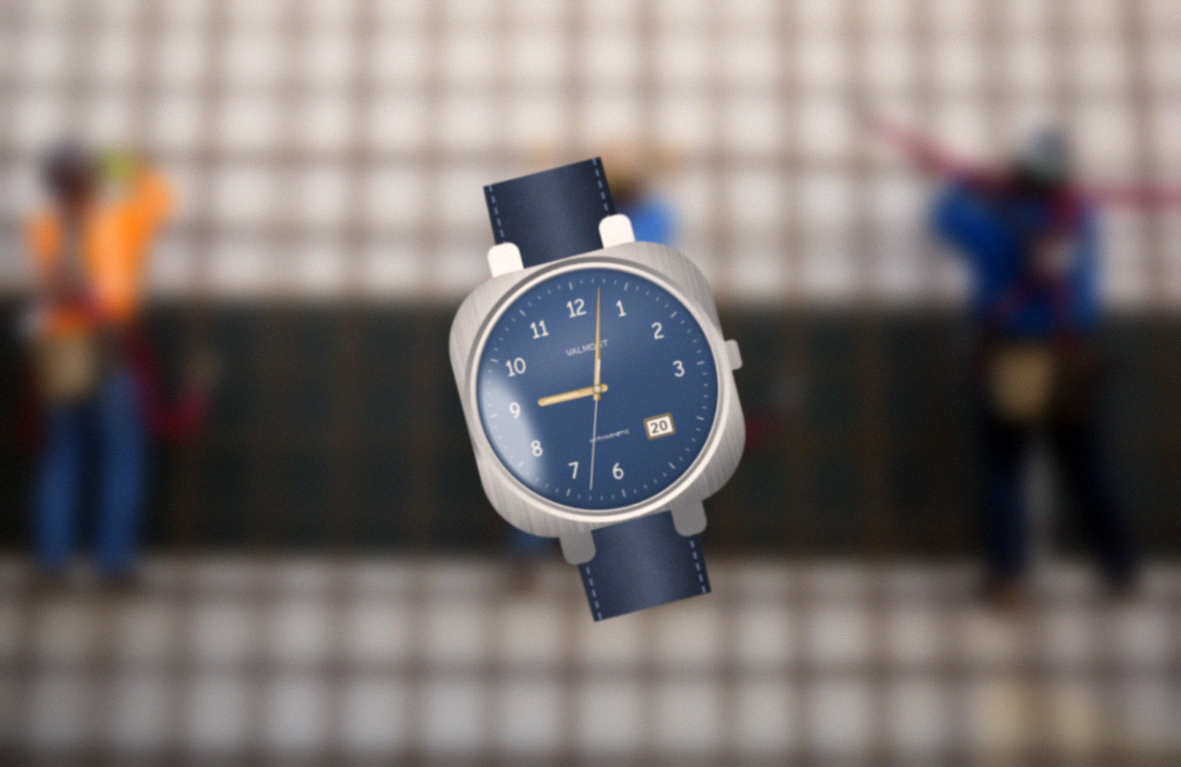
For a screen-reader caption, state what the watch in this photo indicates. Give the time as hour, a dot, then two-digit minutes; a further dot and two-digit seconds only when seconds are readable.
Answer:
9.02.33
